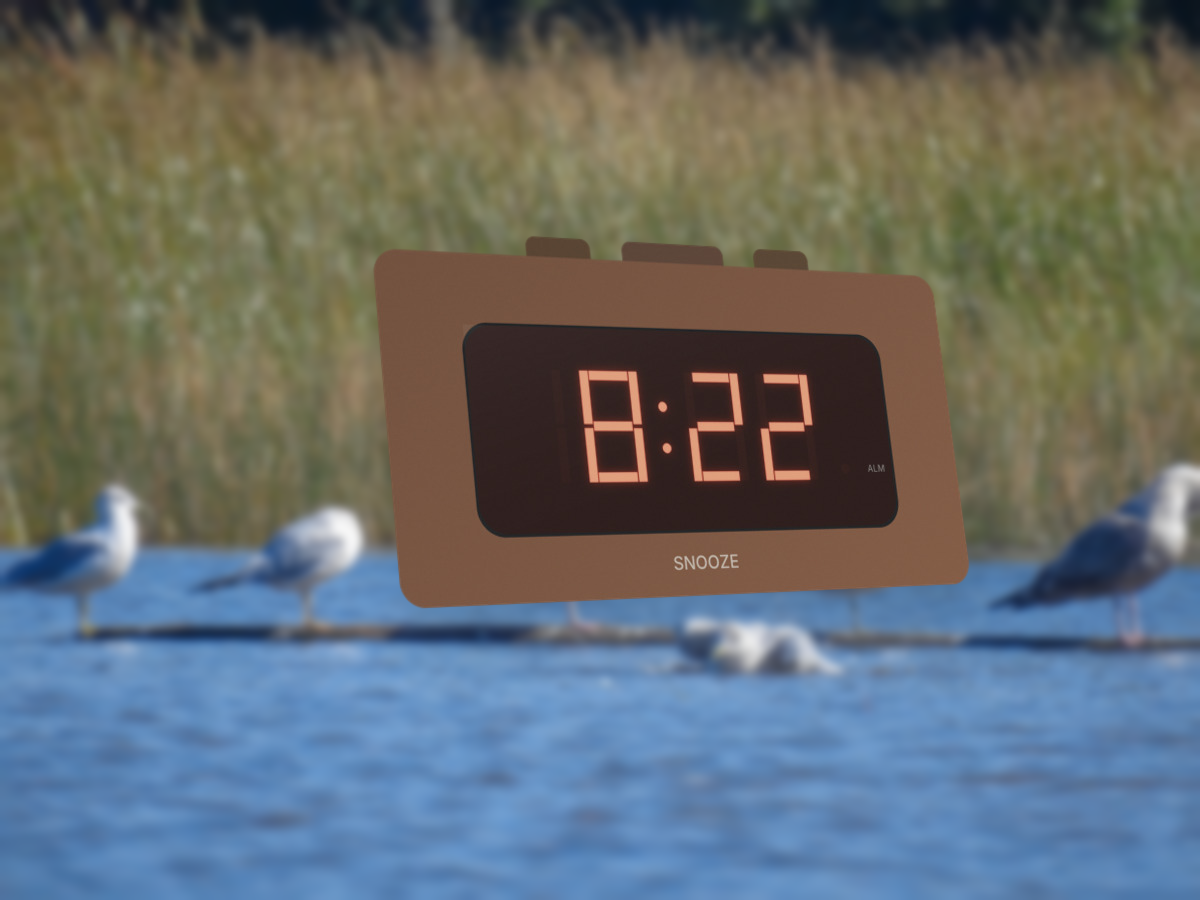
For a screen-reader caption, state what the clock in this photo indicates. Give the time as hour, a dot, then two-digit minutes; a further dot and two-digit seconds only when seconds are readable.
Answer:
8.22
